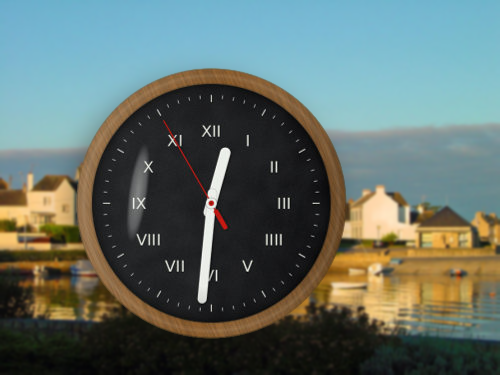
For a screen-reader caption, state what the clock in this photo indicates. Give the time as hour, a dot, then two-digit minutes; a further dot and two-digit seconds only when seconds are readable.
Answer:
12.30.55
